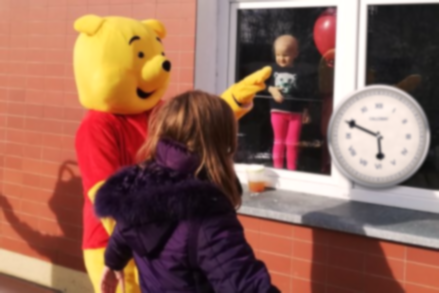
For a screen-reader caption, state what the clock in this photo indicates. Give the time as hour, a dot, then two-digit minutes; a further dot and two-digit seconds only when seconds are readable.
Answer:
5.49
